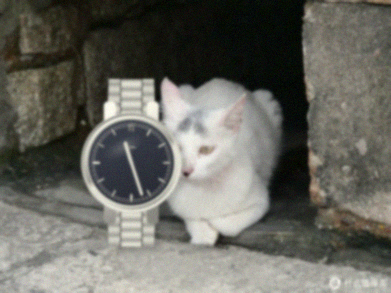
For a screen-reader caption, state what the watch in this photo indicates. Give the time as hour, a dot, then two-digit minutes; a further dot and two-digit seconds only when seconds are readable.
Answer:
11.27
